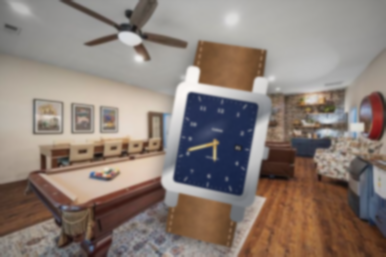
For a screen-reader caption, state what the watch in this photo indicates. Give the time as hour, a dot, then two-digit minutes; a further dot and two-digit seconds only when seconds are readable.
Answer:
5.41
